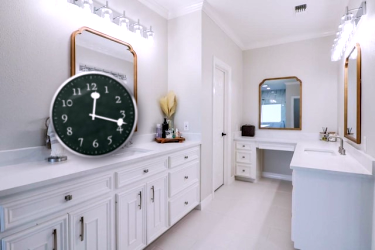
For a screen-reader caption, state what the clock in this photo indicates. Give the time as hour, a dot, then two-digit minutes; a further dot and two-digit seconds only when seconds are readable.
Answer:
12.18
